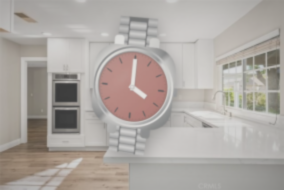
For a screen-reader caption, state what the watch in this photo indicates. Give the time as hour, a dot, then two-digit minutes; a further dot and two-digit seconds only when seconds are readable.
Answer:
4.00
